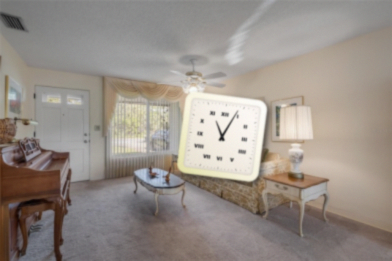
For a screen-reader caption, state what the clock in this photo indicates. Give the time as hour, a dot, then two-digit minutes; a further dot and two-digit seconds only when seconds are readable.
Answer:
11.04
